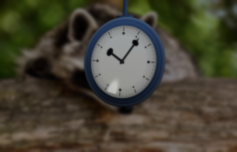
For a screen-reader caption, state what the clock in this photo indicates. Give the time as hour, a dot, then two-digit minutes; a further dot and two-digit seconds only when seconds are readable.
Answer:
10.06
